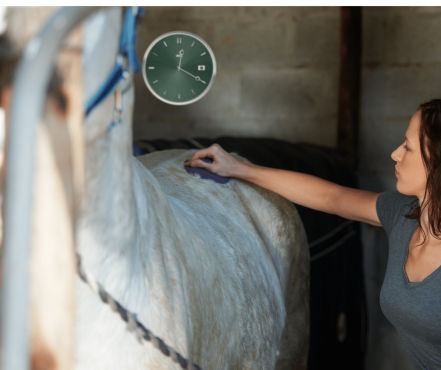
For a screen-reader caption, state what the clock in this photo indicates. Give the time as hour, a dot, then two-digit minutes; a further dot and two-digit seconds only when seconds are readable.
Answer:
12.20
